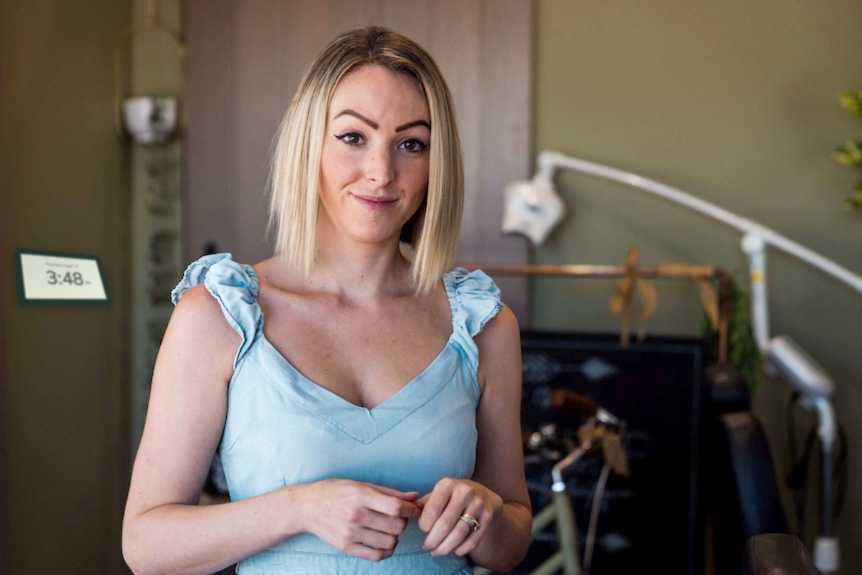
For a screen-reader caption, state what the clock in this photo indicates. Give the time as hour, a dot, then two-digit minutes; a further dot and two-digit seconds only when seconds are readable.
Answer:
3.48
